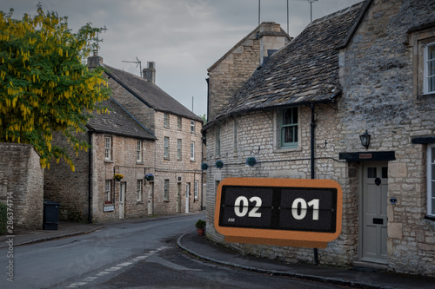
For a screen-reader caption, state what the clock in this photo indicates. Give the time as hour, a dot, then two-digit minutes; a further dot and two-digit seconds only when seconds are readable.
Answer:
2.01
